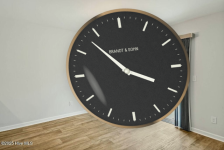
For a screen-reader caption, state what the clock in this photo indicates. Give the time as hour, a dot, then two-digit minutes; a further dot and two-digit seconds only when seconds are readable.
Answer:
3.53
